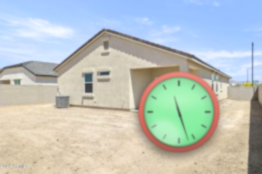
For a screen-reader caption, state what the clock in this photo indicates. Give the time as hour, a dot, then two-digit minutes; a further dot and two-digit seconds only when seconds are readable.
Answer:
11.27
